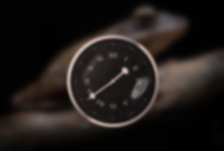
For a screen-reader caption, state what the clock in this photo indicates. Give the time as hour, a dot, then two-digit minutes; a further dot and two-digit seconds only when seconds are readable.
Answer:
1.39
